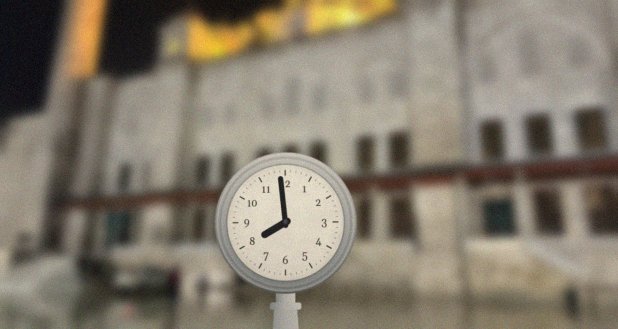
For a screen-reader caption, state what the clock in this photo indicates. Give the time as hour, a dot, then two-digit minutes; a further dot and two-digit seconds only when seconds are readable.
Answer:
7.59
